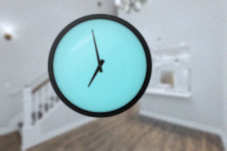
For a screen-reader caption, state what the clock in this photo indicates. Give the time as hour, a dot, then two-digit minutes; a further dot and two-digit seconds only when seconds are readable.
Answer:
6.58
